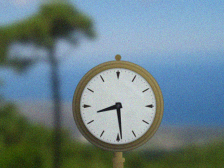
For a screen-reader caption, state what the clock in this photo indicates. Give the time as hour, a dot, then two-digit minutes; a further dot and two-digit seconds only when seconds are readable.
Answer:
8.29
